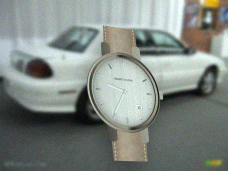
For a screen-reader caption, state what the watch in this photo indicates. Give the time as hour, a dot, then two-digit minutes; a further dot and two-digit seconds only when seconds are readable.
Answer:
9.35
